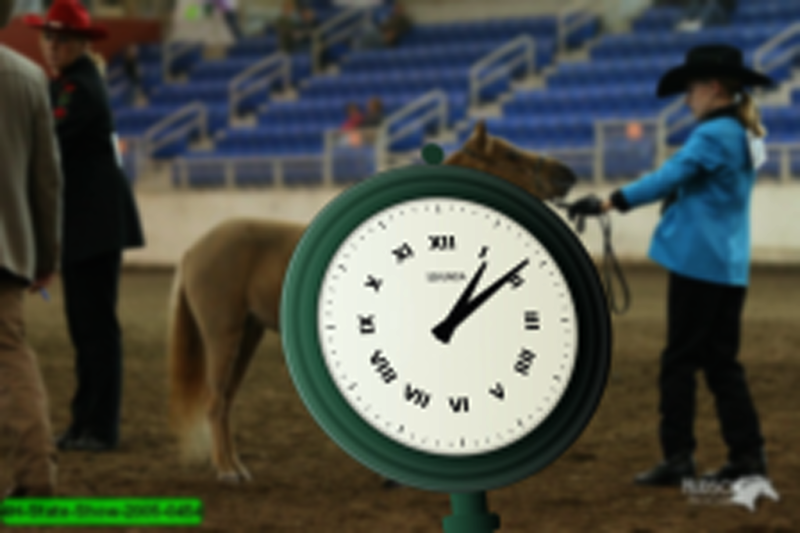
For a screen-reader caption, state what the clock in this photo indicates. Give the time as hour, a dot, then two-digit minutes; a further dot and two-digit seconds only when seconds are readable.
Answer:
1.09
